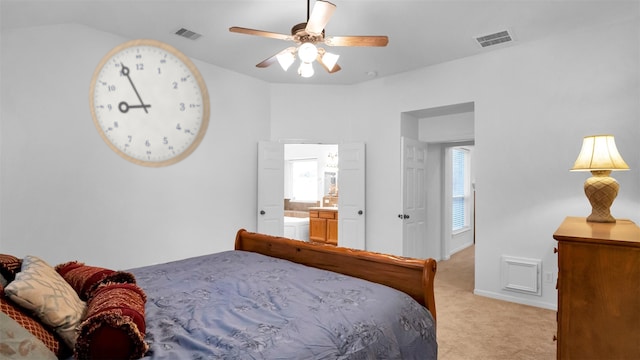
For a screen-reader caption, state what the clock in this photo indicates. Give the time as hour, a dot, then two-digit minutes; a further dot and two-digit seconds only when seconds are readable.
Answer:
8.56
